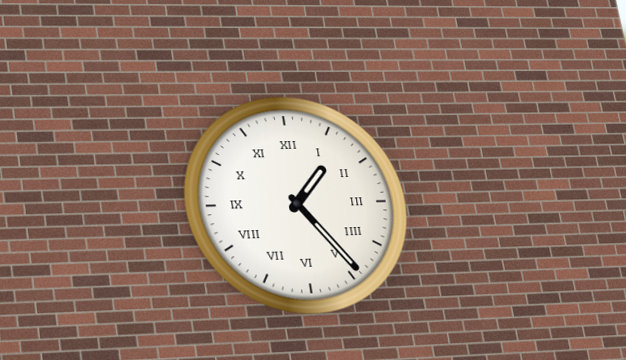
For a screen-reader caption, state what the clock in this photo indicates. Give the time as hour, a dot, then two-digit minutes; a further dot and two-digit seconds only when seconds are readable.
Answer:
1.24
